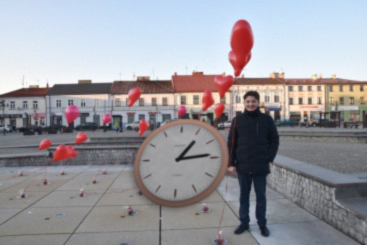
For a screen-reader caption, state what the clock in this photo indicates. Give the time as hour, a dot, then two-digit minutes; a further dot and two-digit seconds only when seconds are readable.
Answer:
1.14
